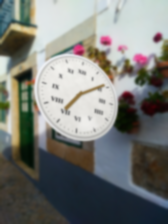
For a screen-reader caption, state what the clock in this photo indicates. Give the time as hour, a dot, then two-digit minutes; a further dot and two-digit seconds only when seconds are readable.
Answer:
7.09
